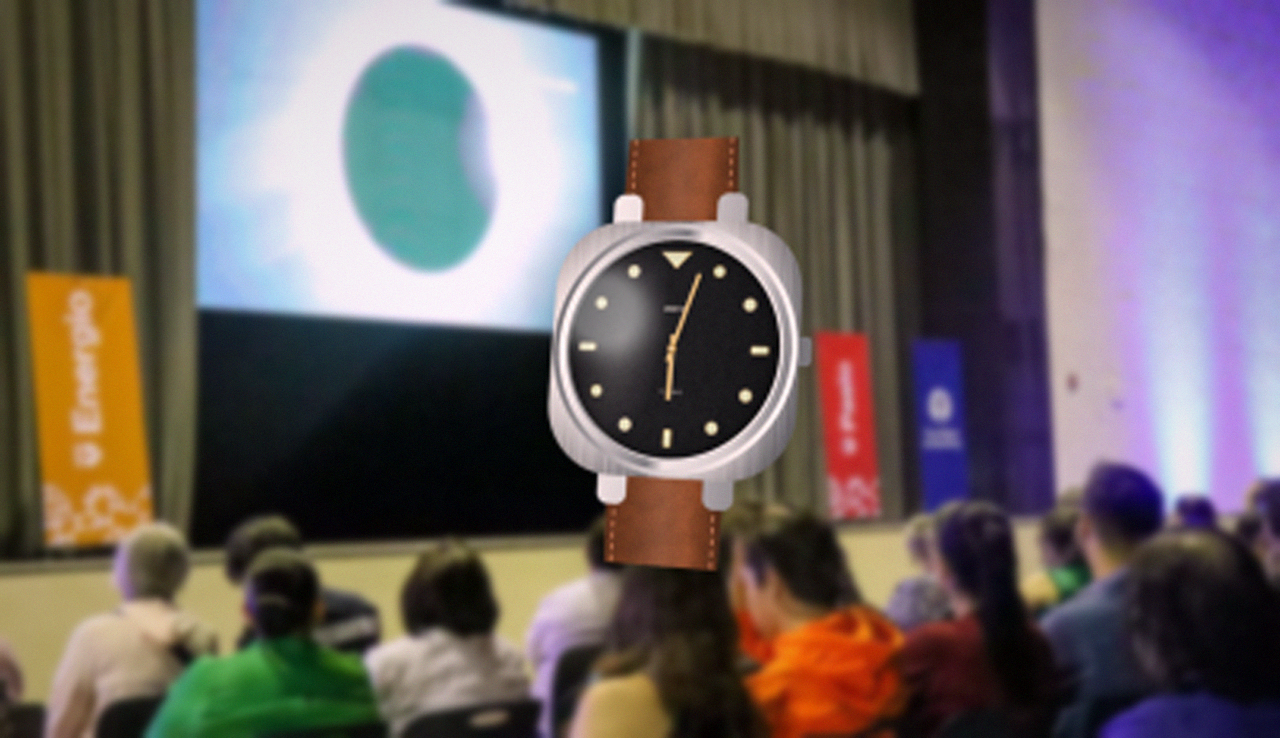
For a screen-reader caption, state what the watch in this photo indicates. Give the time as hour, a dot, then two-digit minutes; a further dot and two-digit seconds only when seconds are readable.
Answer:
6.03
